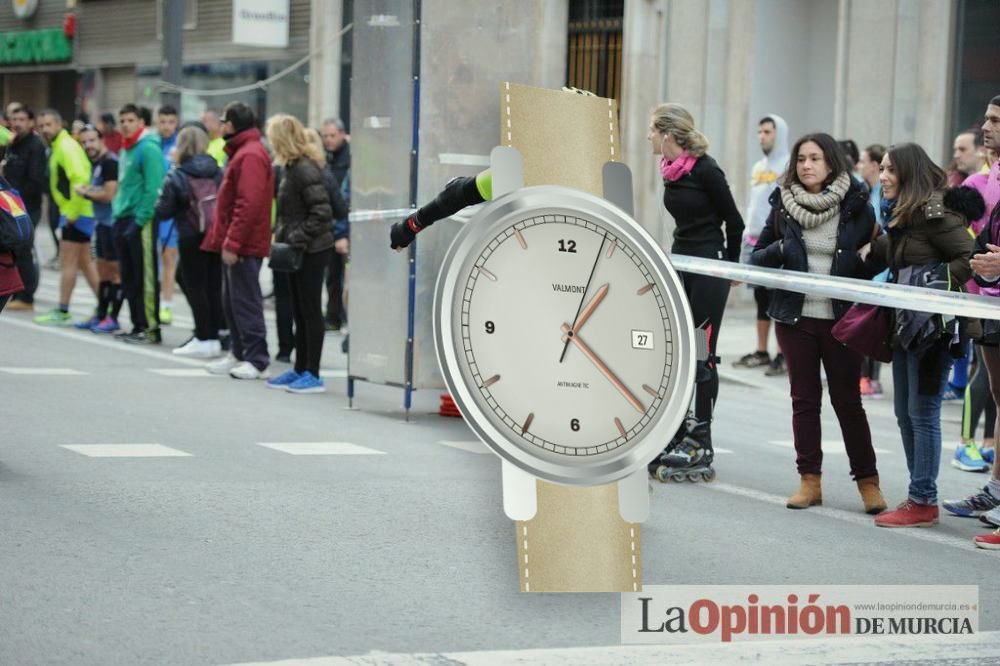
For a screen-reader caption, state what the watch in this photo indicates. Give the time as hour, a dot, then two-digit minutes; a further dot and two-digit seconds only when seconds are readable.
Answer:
1.22.04
